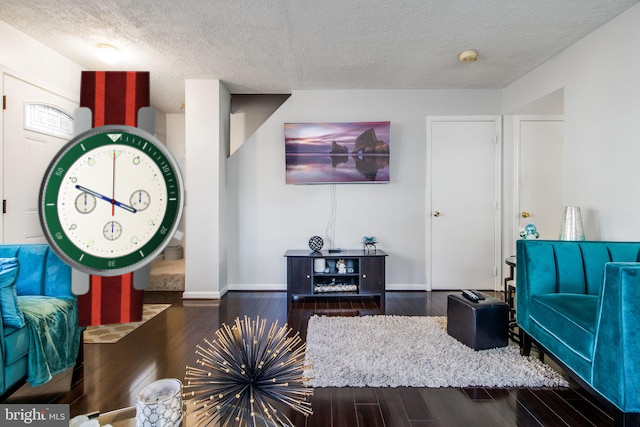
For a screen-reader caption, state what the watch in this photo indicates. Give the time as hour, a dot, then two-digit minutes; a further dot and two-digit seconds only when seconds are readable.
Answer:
3.49
